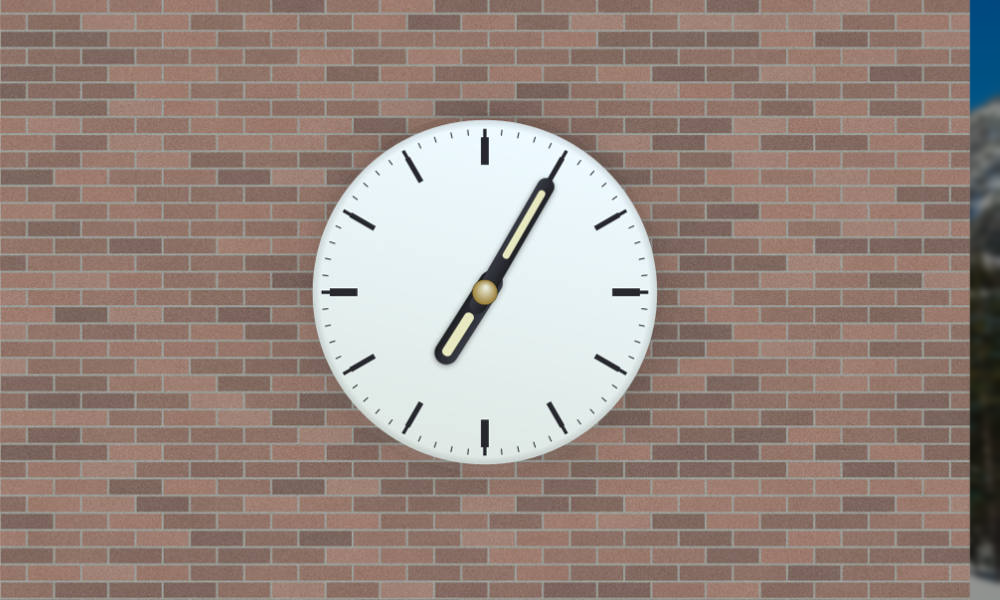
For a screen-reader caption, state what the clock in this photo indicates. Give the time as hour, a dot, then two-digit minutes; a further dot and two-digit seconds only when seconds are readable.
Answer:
7.05
